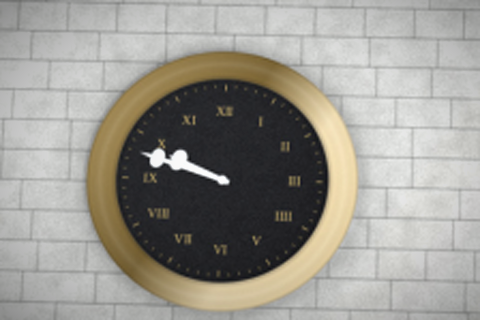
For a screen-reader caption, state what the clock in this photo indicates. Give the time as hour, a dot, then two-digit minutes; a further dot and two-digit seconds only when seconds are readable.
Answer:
9.48
